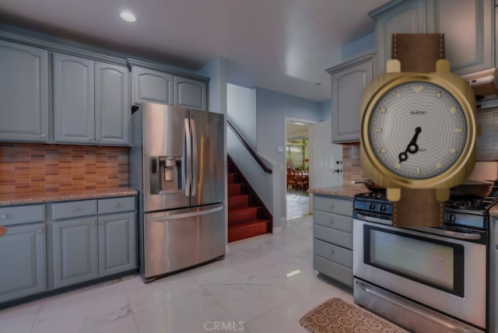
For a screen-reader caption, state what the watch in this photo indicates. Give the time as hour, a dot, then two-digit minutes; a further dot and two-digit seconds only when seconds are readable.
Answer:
6.35
